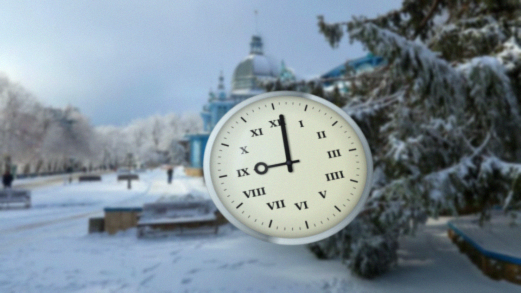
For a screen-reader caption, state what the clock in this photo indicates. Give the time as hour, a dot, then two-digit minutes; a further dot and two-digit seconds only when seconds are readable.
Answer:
9.01
